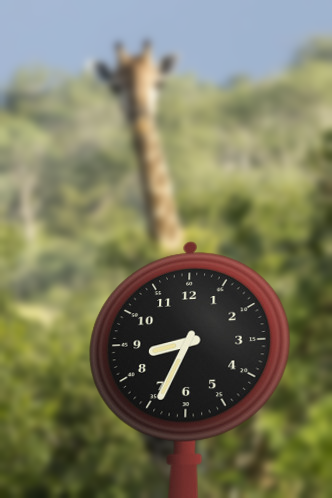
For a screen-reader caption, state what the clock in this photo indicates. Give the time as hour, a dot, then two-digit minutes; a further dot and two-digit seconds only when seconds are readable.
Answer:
8.34
